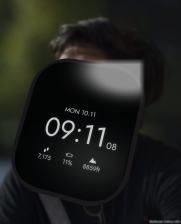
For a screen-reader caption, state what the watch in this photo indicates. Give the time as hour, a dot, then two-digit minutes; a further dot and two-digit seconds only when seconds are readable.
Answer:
9.11.08
